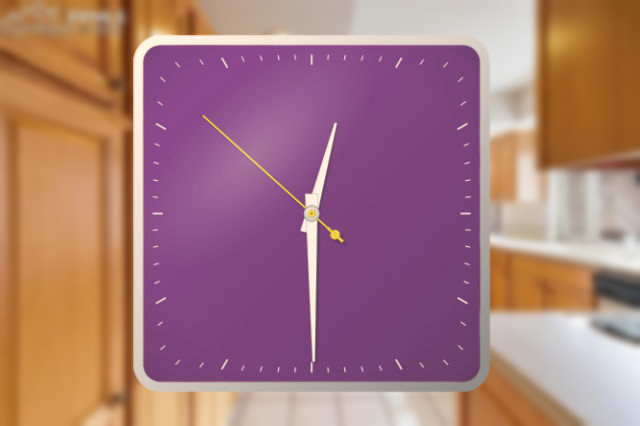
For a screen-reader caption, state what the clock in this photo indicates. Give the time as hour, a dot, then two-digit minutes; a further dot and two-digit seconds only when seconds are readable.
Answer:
12.29.52
